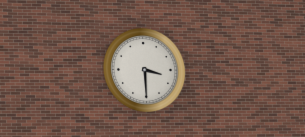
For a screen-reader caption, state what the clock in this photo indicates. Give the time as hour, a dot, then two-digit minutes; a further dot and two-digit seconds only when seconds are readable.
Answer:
3.30
